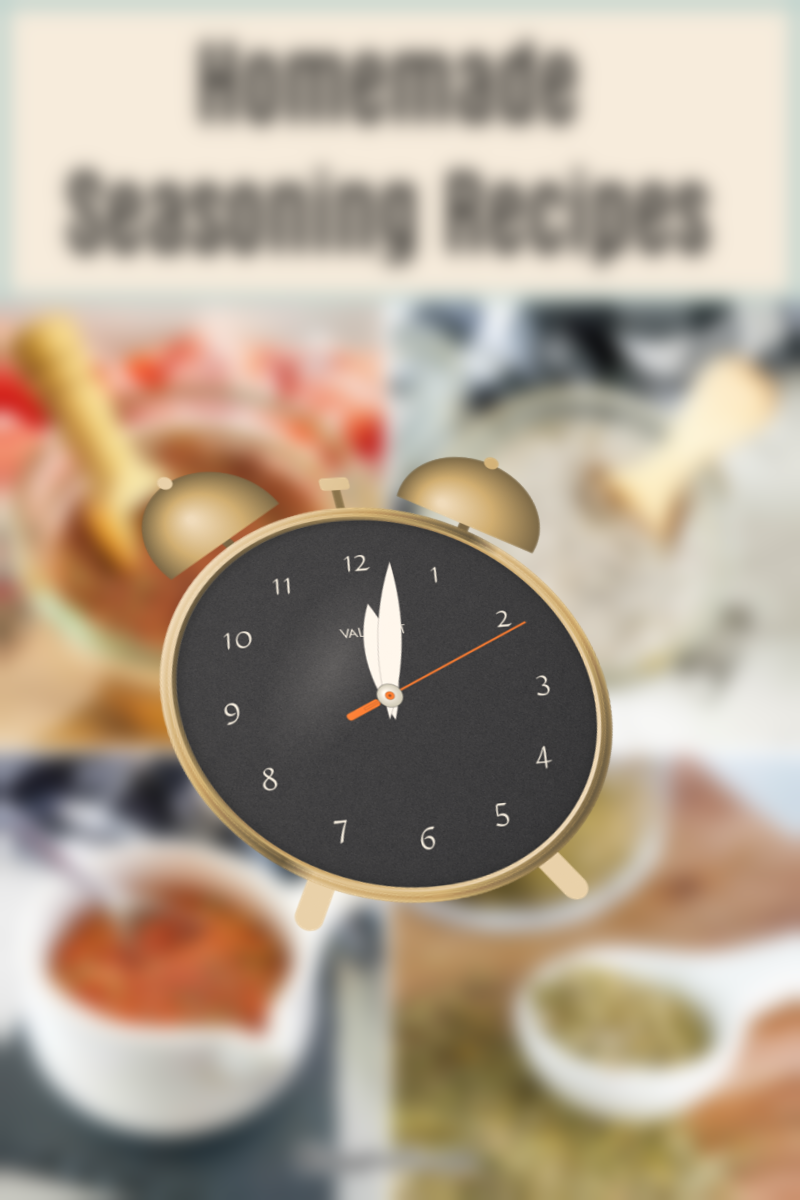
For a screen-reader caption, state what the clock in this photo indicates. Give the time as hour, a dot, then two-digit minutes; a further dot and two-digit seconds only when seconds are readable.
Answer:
12.02.11
